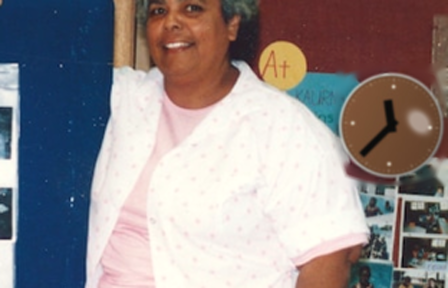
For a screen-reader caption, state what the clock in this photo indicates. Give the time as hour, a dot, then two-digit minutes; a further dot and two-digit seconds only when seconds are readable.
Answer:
11.37
